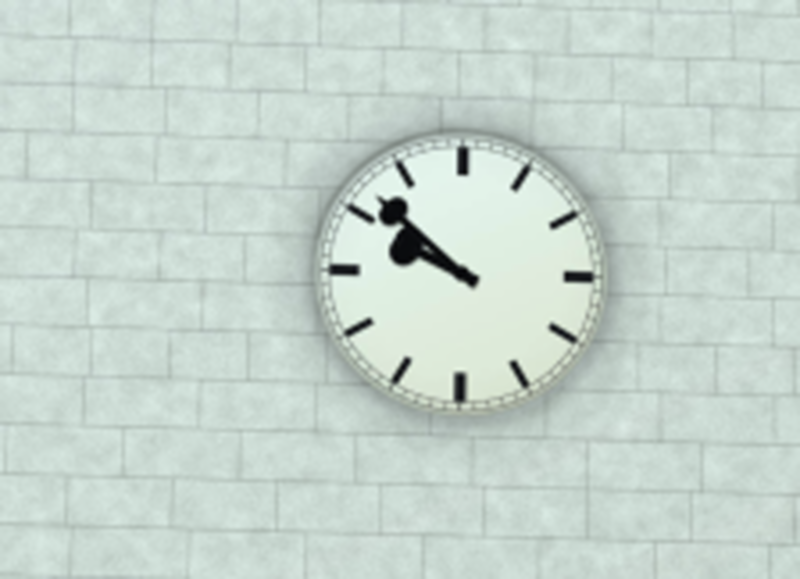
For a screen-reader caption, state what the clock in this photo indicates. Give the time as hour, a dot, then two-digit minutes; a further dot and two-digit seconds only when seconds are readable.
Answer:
9.52
